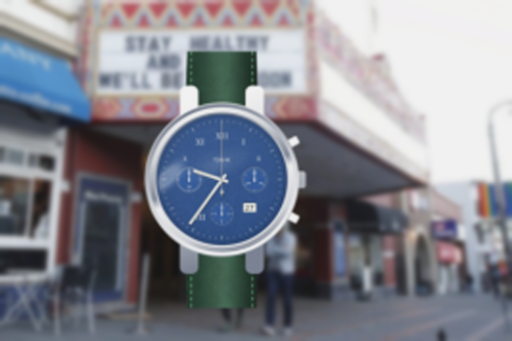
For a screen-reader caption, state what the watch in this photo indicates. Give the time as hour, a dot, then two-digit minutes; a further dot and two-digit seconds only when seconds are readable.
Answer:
9.36
